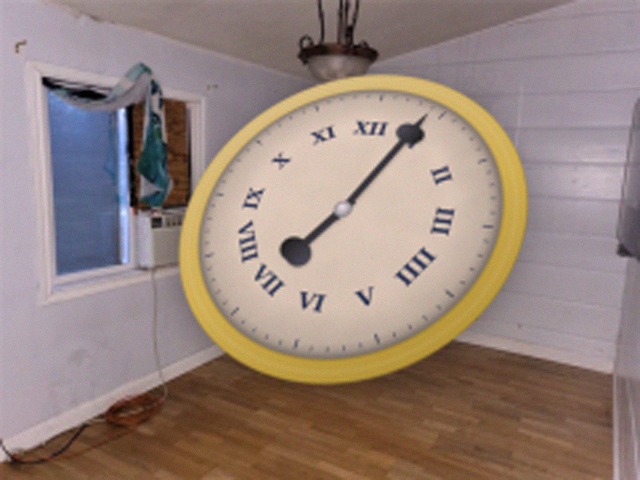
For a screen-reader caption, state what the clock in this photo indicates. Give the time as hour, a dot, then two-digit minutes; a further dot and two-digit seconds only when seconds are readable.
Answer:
7.04
